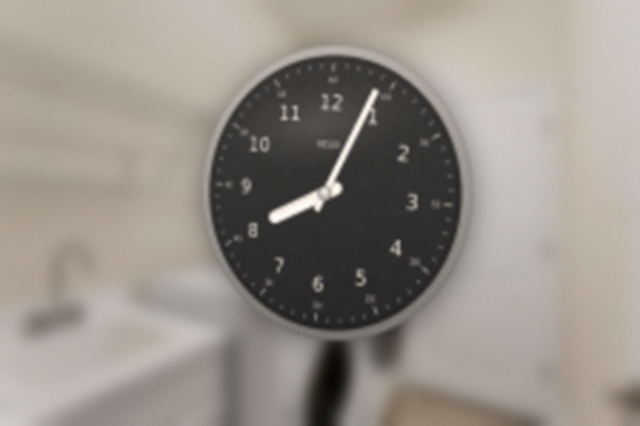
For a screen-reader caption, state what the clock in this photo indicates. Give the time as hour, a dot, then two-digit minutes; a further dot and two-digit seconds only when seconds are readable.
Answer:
8.04
